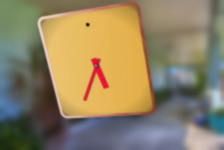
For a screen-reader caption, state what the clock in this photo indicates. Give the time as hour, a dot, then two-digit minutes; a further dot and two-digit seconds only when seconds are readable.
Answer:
5.35
